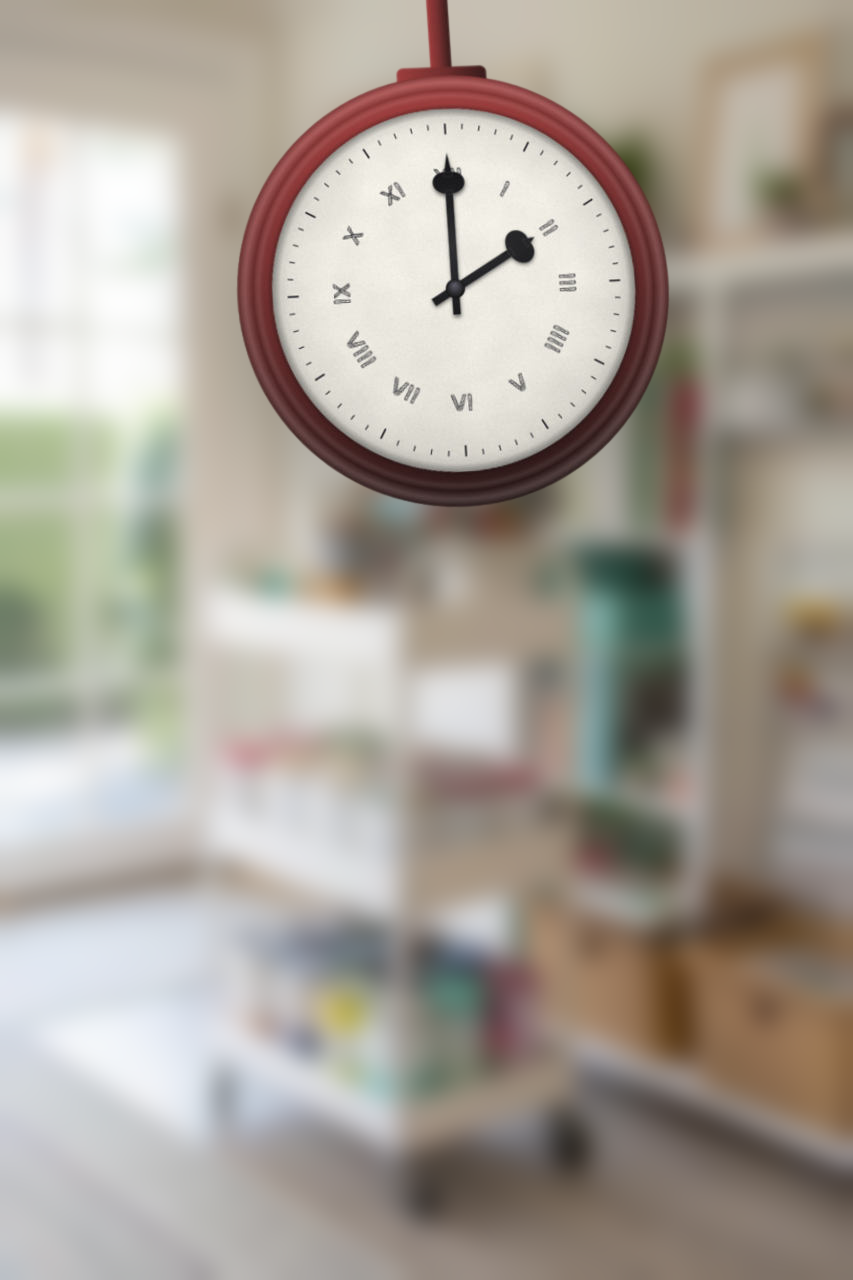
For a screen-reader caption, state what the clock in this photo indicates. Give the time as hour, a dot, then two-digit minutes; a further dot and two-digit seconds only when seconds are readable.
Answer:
2.00
